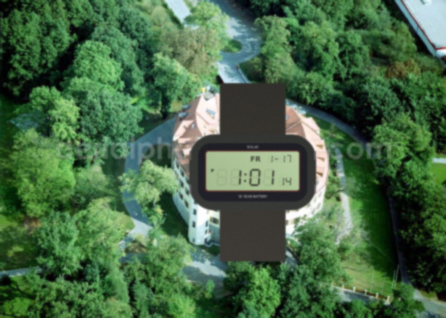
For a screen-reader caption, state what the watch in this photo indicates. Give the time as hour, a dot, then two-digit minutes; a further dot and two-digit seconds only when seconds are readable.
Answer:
1.01
